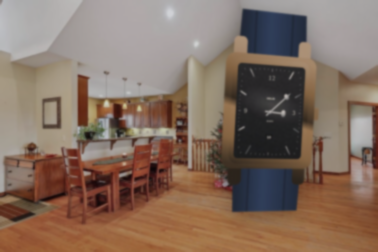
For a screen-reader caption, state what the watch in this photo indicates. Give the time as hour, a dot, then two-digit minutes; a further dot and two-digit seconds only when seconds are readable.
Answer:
3.08
